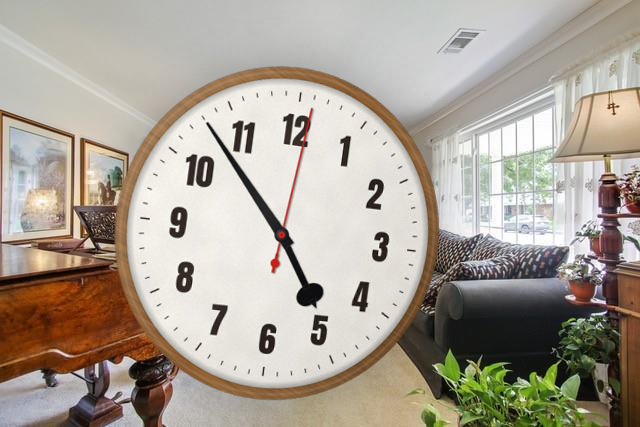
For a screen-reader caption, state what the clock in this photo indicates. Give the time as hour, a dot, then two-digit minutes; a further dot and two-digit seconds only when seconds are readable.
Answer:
4.53.01
